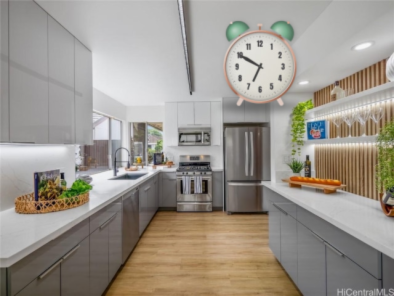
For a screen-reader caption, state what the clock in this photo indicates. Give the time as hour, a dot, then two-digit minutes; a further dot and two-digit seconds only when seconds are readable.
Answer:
6.50
